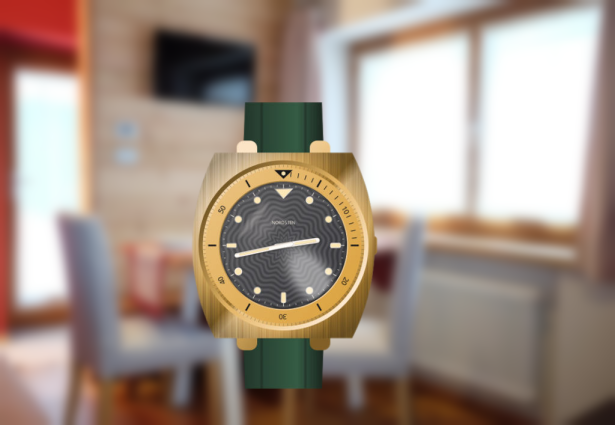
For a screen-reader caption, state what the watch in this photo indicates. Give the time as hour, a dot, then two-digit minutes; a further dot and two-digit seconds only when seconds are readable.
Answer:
2.43
